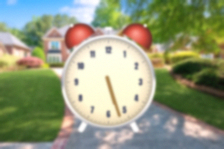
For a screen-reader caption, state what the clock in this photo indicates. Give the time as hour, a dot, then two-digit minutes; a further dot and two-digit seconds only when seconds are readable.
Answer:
5.27
